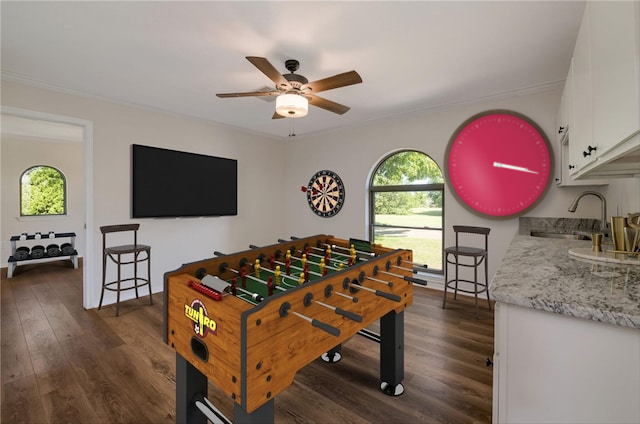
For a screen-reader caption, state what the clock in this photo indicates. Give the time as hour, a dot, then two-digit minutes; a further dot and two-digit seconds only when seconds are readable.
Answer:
3.17
